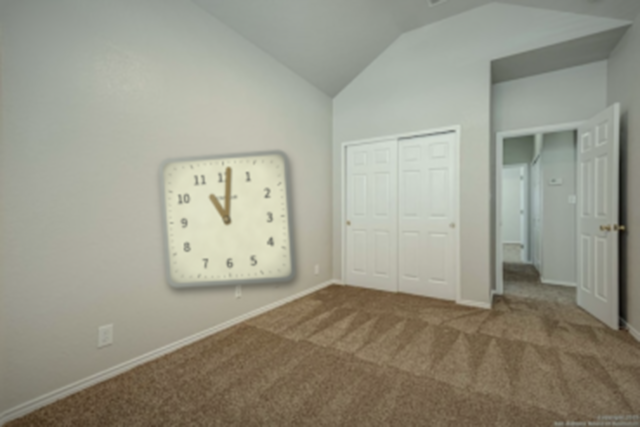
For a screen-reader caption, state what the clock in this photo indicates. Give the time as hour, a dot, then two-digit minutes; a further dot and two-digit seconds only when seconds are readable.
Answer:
11.01
